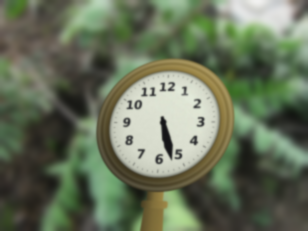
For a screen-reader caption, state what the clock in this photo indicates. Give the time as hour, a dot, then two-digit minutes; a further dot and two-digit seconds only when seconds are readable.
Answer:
5.27
